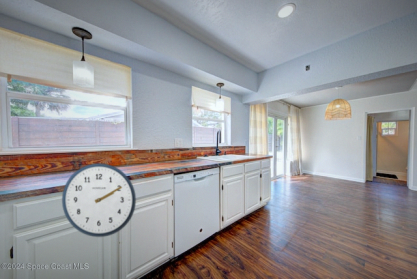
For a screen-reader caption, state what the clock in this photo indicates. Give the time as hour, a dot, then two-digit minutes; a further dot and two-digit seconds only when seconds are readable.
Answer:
2.10
